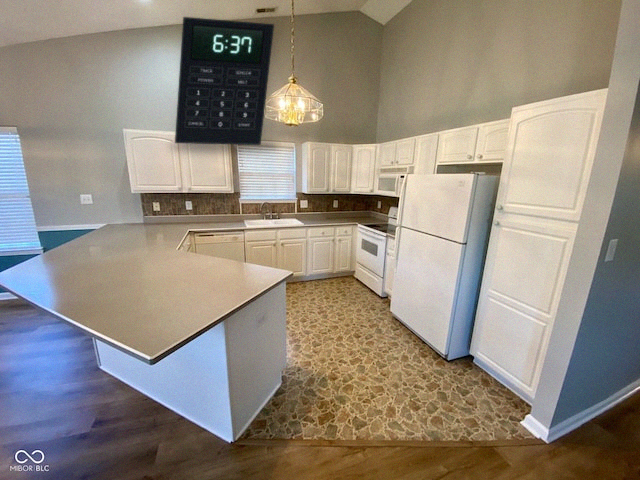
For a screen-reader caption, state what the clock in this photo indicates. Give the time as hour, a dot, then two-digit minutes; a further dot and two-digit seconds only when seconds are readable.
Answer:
6.37
